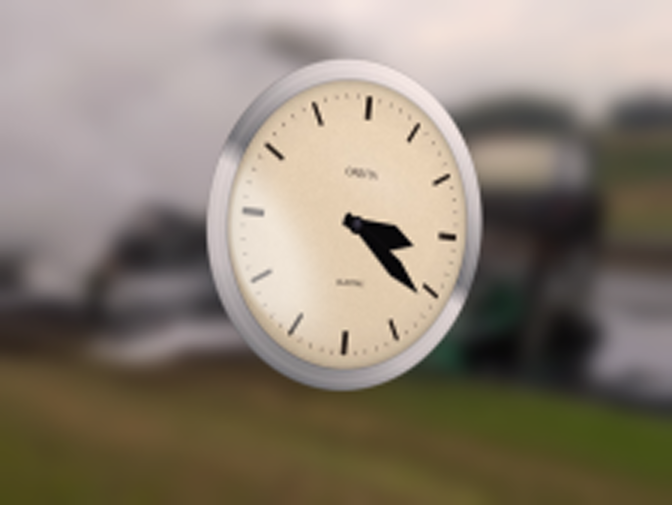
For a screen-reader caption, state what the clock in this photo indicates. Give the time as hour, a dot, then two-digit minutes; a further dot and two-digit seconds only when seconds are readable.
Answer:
3.21
